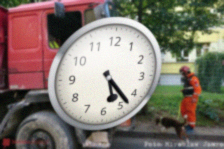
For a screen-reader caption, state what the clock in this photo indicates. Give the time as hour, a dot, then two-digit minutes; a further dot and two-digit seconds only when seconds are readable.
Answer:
5.23
